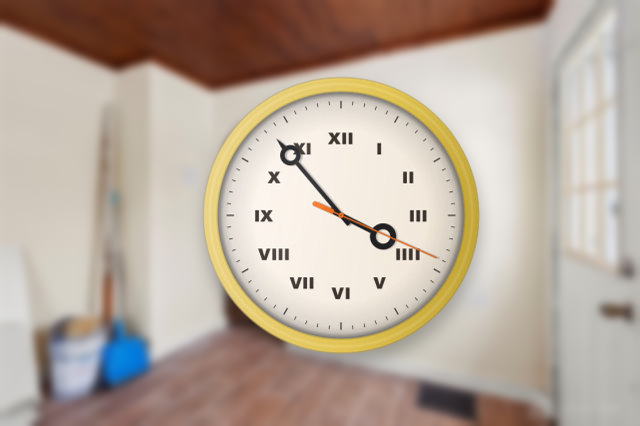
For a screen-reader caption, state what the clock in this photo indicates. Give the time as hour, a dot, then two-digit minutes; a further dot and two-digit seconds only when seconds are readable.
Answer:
3.53.19
